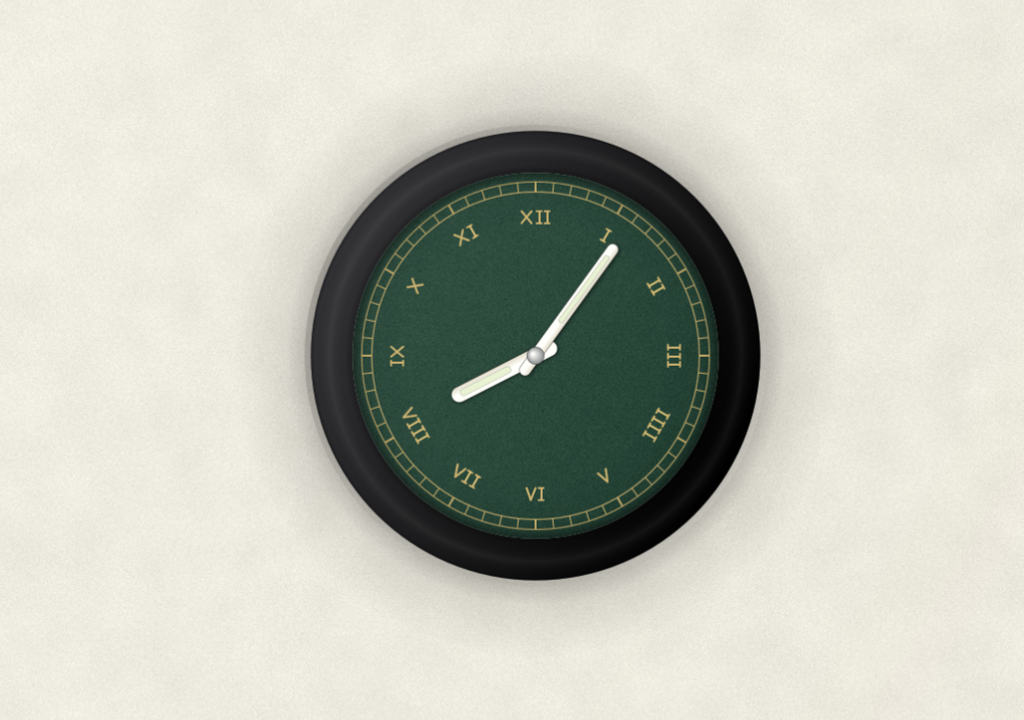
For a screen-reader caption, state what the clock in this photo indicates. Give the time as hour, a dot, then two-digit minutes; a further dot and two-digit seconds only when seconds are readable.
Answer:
8.06
